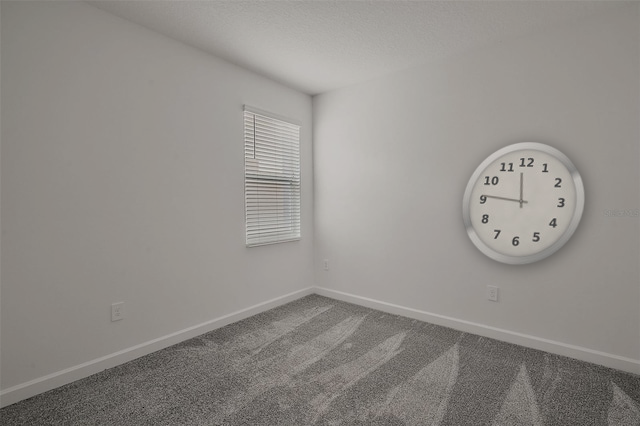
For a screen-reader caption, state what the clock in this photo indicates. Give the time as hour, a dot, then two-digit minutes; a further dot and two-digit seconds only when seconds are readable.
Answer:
11.46
